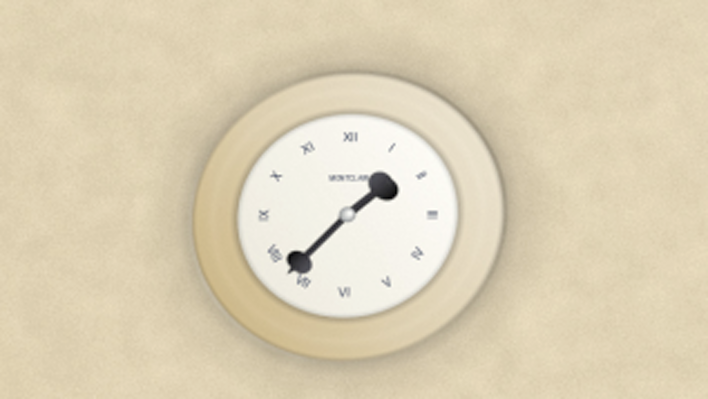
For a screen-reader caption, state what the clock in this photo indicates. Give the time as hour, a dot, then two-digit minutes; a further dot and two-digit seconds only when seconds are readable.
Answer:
1.37
